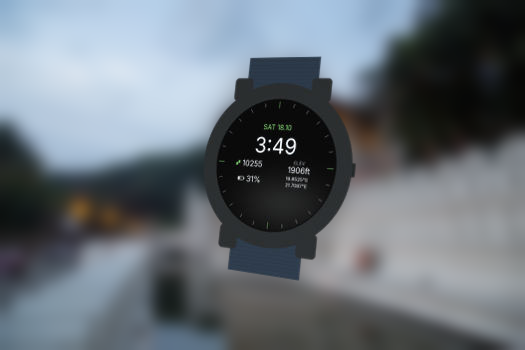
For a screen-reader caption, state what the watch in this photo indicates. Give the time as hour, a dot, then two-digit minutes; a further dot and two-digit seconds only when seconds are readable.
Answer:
3.49
